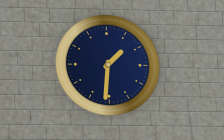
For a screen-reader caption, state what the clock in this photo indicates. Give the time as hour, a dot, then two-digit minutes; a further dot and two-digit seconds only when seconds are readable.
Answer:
1.31
